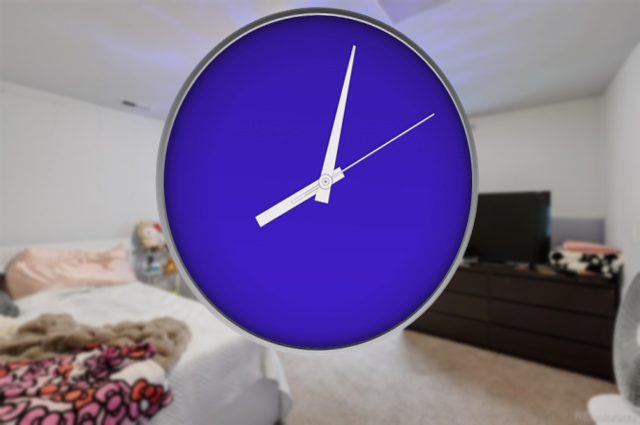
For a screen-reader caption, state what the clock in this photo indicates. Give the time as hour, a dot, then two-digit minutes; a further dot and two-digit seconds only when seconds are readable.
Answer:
8.02.10
